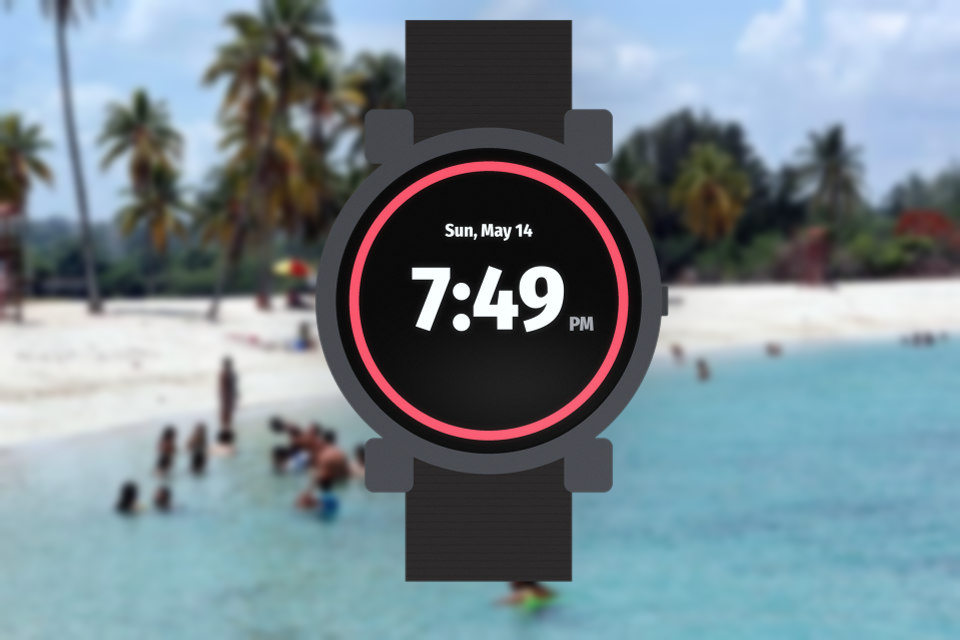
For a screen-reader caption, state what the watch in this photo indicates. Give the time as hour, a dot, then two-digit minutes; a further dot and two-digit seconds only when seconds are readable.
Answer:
7.49
